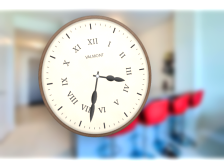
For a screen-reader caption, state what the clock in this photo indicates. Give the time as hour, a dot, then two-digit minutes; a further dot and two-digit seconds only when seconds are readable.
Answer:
3.33
